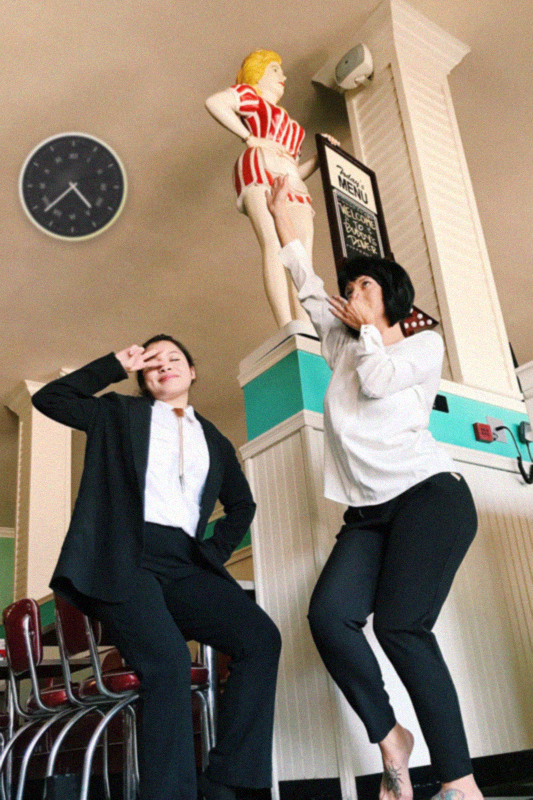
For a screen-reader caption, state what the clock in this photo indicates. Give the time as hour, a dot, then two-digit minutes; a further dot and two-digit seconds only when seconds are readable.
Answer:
4.38
